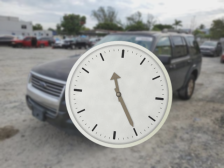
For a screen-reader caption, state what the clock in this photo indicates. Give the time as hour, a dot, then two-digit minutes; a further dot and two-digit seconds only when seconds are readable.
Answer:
11.25
